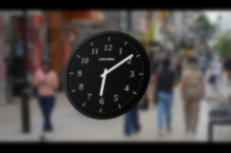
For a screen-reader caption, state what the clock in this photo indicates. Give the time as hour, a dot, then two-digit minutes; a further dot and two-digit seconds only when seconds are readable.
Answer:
6.09
